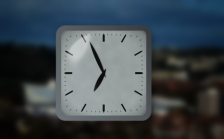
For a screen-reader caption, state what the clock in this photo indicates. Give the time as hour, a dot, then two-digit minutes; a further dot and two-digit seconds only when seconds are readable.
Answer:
6.56
